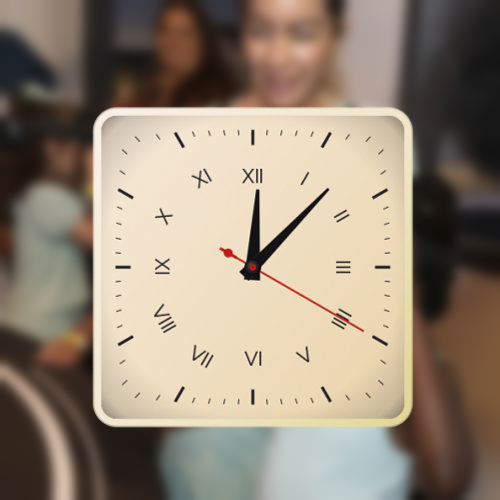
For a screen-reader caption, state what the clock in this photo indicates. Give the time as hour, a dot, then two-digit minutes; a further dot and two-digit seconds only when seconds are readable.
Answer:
12.07.20
